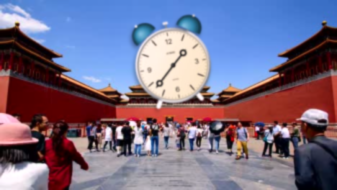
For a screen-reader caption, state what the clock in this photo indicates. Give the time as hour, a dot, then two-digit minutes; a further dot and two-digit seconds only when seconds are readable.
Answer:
1.38
